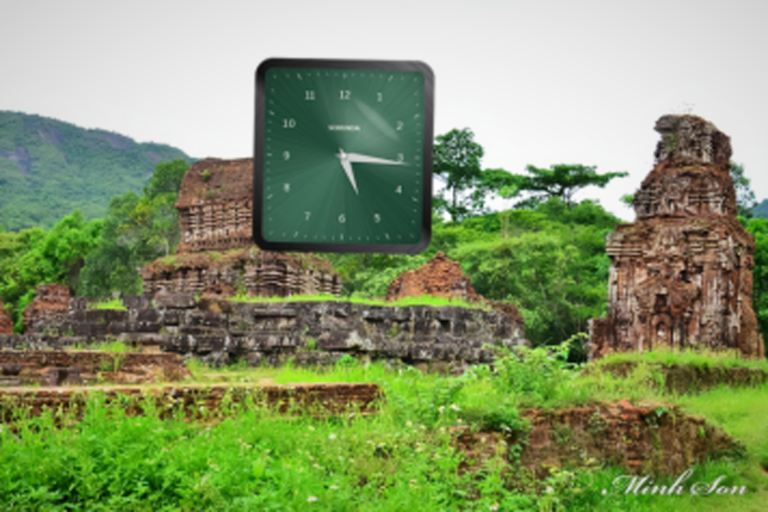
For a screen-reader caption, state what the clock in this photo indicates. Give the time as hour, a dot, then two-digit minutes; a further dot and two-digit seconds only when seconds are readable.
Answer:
5.16
